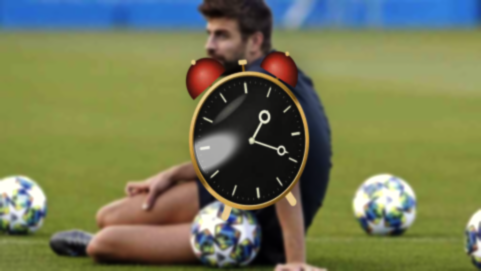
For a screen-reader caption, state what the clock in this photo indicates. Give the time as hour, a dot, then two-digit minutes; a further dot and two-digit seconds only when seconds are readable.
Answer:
1.19
